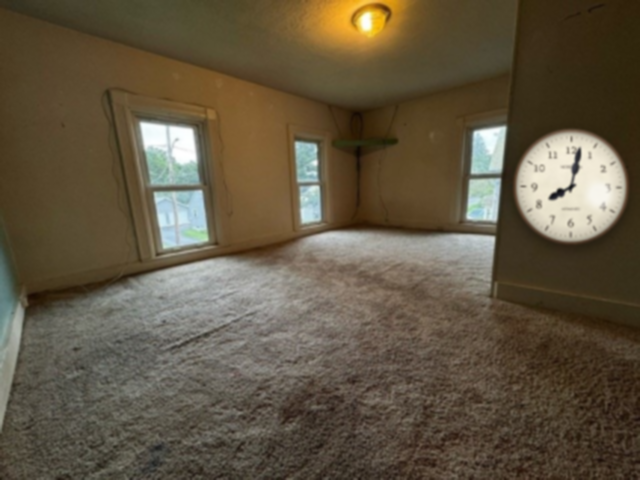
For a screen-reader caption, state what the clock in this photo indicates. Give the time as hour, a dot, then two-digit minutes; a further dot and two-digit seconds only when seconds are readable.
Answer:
8.02
